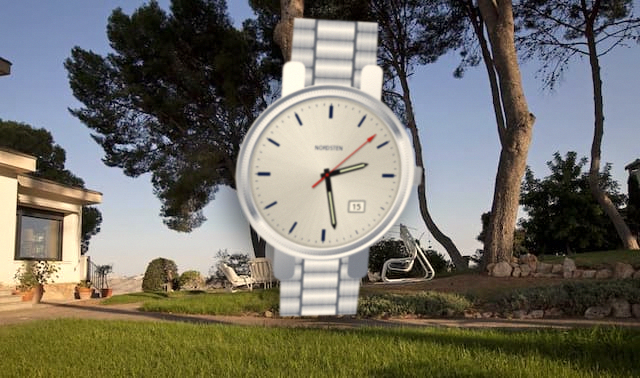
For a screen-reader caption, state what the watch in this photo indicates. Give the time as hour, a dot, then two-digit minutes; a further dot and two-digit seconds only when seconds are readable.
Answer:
2.28.08
